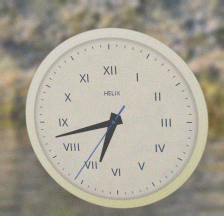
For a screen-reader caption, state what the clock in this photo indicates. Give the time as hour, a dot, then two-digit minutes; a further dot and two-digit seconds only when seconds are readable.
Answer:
6.42.36
